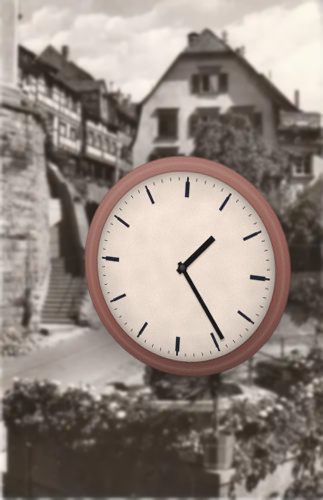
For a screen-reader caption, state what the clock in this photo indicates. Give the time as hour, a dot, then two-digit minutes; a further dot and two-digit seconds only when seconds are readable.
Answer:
1.24
